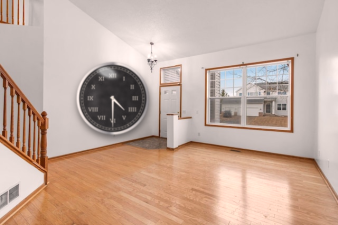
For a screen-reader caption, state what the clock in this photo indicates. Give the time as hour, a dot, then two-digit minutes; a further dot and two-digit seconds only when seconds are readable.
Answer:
4.30
